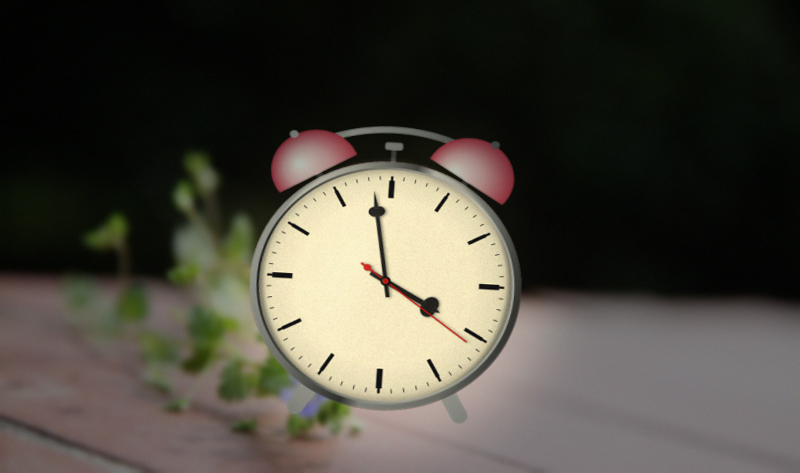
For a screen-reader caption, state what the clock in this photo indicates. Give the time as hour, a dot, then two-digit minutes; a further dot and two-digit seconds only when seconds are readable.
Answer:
3.58.21
